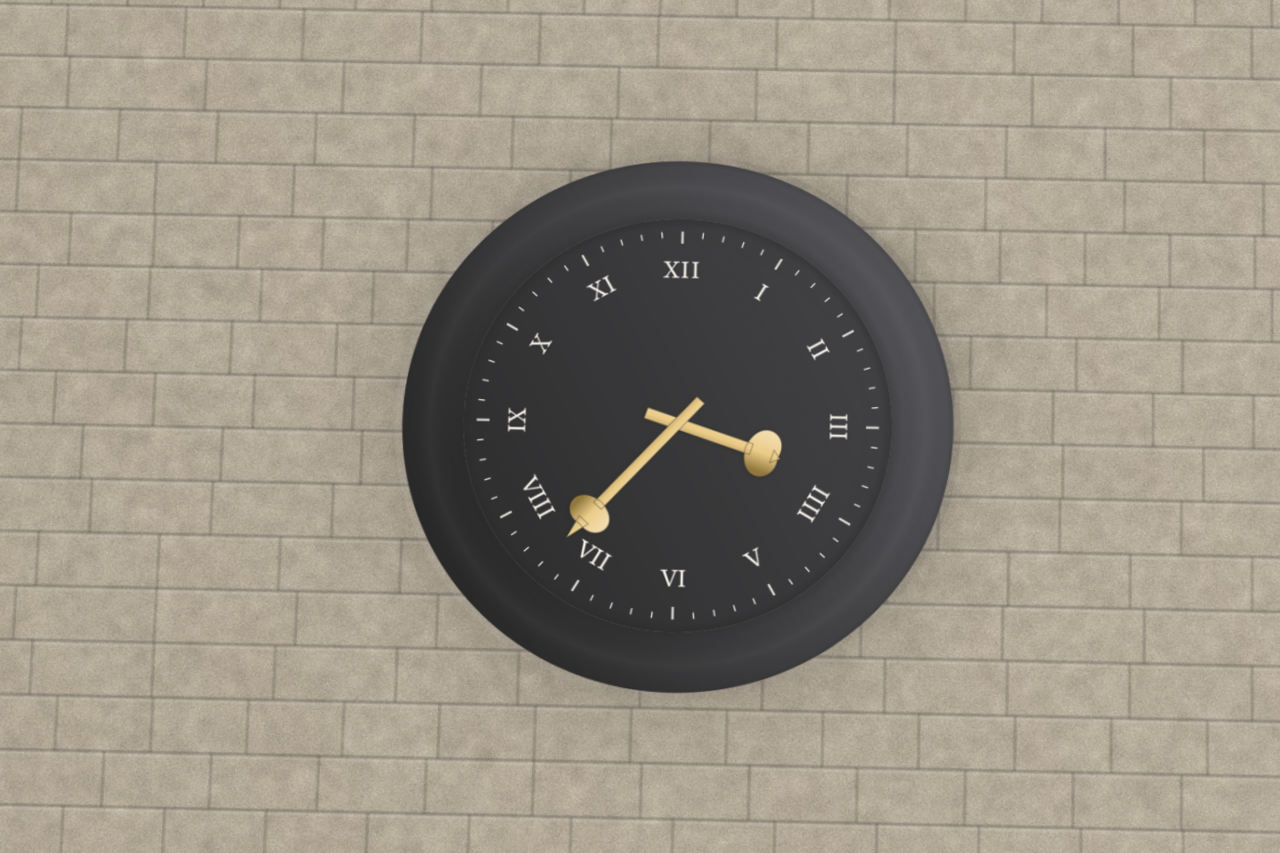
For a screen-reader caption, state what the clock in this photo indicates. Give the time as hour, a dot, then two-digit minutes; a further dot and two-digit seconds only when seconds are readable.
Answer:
3.37
